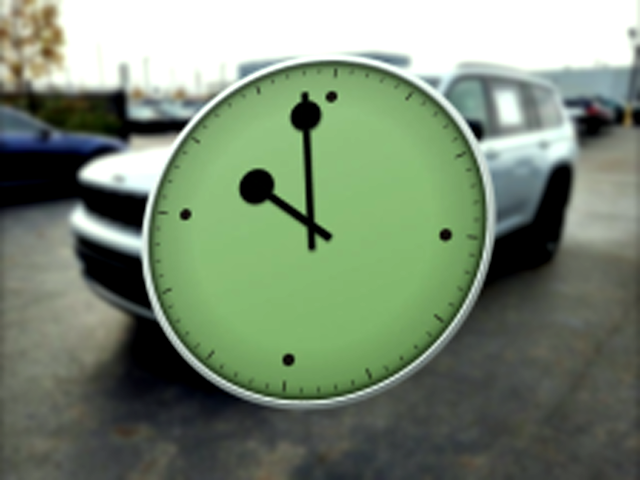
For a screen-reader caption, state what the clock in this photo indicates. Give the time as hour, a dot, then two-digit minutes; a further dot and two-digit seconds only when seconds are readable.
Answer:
9.58
